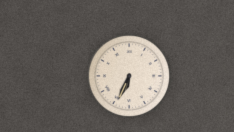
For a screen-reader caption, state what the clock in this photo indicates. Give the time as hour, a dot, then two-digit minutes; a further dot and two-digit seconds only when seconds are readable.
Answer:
6.34
